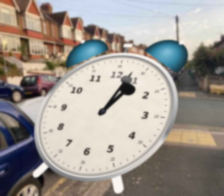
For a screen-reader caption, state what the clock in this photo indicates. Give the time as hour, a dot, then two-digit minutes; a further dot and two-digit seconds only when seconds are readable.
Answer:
1.03
